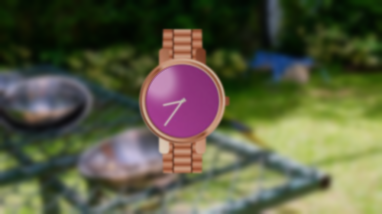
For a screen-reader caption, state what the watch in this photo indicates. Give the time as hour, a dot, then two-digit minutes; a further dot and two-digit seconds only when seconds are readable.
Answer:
8.36
